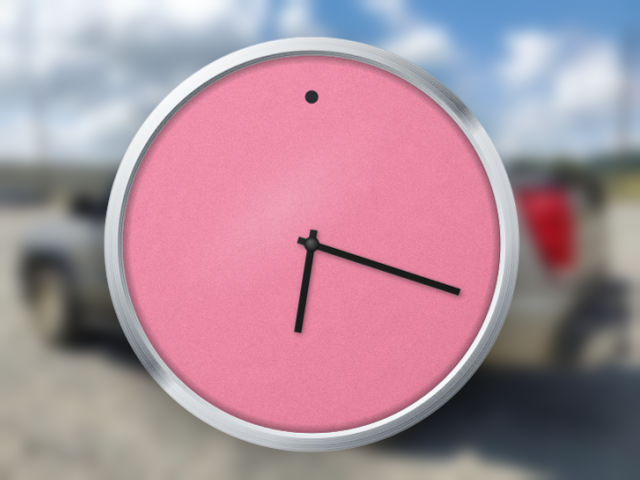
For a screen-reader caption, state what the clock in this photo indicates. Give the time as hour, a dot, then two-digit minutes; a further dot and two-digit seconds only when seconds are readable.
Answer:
6.18
